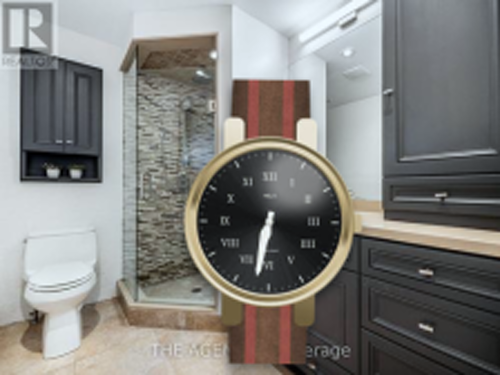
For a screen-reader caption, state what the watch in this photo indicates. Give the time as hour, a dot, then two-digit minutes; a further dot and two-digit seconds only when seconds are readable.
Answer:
6.32
